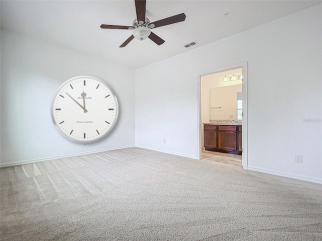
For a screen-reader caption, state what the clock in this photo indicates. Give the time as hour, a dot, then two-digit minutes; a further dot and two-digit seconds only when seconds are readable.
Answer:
11.52
